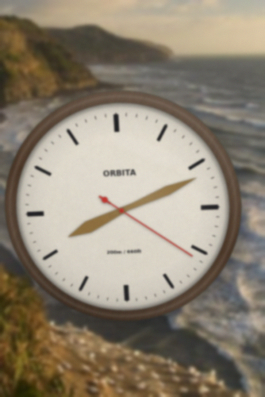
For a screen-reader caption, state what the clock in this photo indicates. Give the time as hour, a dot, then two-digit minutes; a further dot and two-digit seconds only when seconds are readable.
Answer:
8.11.21
